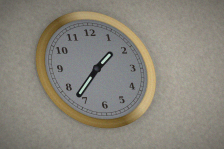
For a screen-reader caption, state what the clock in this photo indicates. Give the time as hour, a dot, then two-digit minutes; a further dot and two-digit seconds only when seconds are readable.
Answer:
1.37
